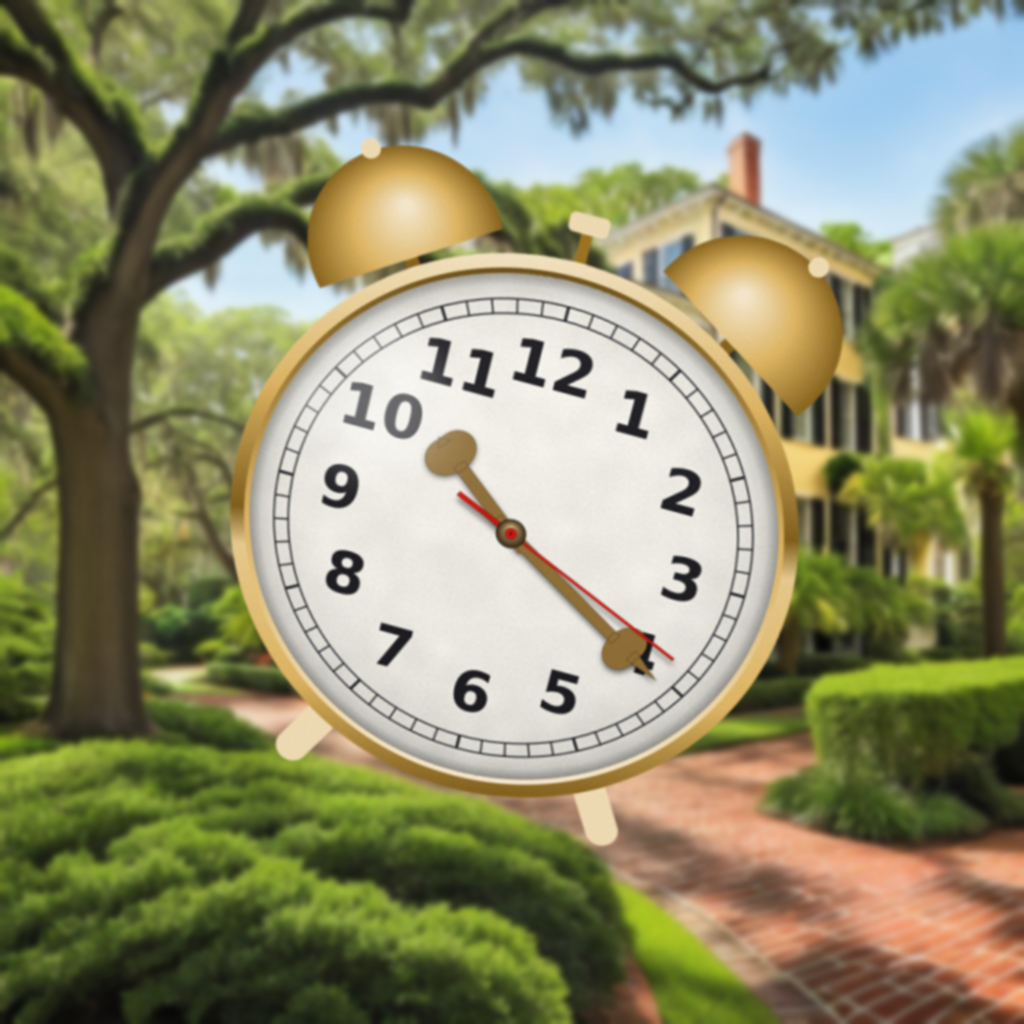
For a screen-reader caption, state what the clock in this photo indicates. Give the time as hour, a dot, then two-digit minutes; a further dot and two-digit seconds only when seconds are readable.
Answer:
10.20.19
